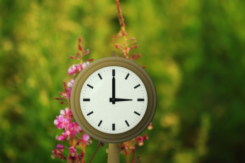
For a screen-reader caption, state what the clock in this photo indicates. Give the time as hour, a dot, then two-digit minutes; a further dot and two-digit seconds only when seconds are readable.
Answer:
3.00
